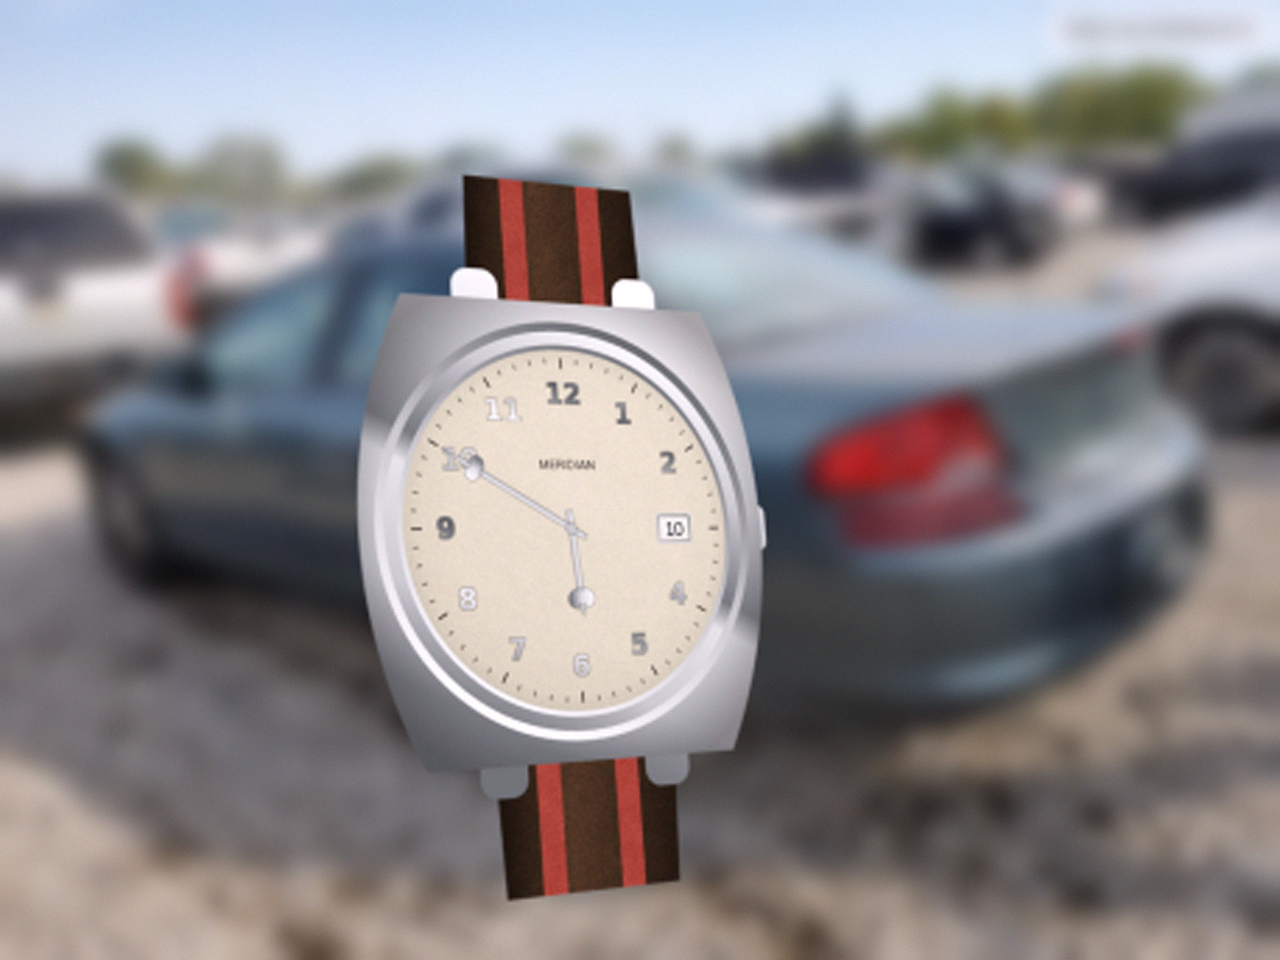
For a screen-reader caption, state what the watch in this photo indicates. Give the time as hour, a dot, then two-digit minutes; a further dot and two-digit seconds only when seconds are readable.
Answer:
5.50
